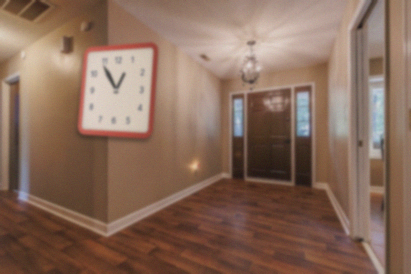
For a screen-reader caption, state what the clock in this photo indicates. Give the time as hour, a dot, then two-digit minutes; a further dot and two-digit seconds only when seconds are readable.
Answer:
12.54
